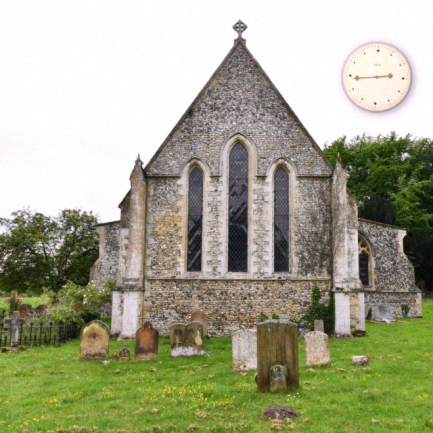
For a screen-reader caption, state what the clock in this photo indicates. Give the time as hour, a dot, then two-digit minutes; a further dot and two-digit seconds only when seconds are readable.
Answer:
2.44
